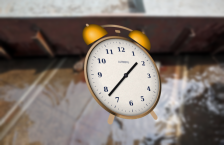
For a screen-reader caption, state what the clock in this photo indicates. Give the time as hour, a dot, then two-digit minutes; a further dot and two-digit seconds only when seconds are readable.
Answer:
1.38
